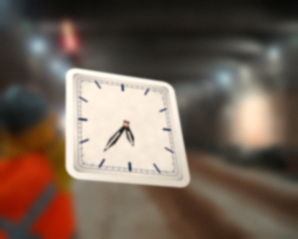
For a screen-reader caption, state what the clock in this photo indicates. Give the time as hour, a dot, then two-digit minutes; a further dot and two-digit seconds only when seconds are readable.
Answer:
5.36
